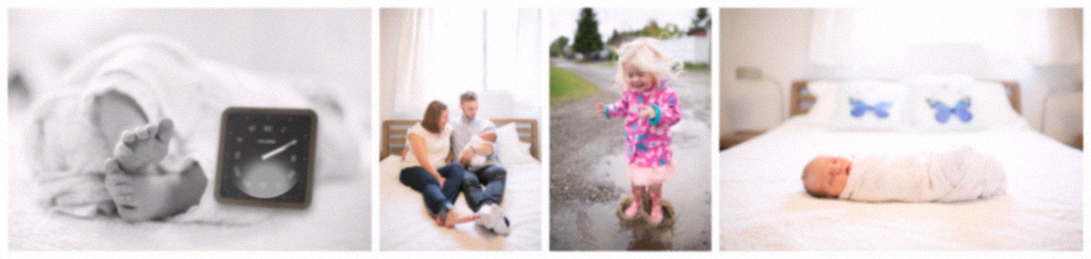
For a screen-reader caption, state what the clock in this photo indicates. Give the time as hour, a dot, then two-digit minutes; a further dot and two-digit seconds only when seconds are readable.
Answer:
2.10
